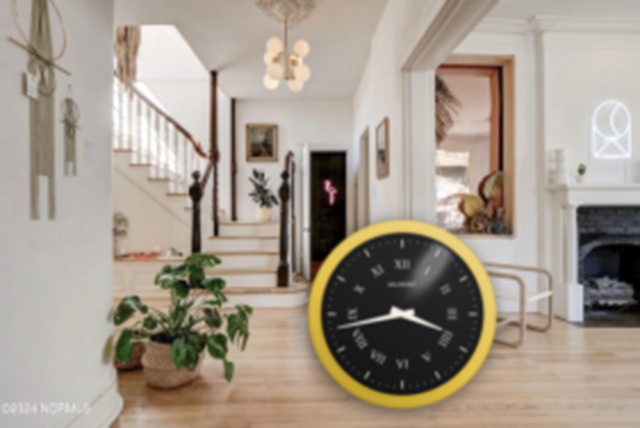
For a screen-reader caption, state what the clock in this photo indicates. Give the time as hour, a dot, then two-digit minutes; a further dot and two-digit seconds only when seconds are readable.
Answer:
3.43
